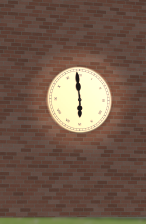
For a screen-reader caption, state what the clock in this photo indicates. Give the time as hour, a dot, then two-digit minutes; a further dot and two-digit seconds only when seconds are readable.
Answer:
5.59
